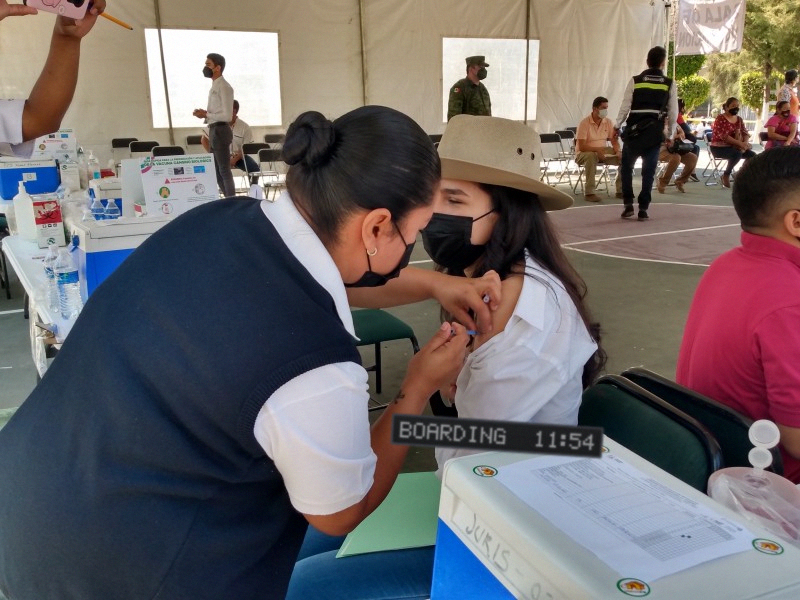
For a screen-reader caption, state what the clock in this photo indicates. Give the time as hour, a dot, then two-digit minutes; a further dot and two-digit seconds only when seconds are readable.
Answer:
11.54
